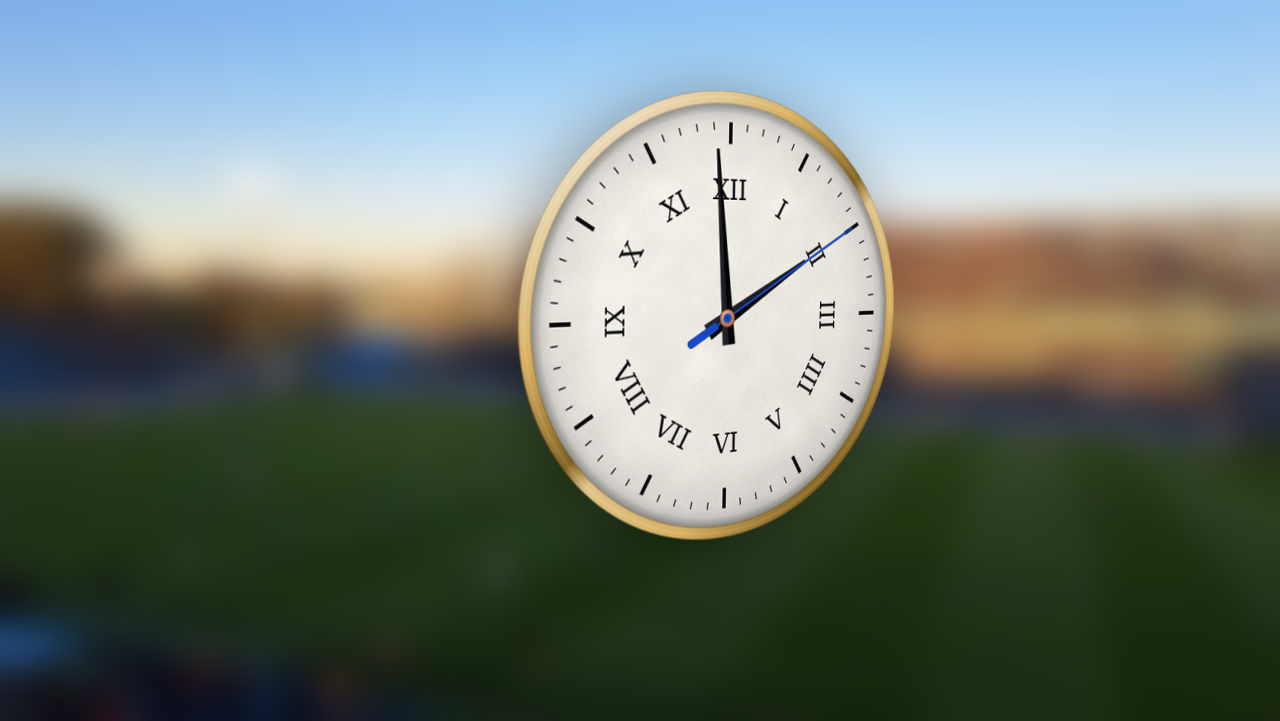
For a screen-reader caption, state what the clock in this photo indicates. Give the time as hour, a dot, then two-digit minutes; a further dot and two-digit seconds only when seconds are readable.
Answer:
1.59.10
